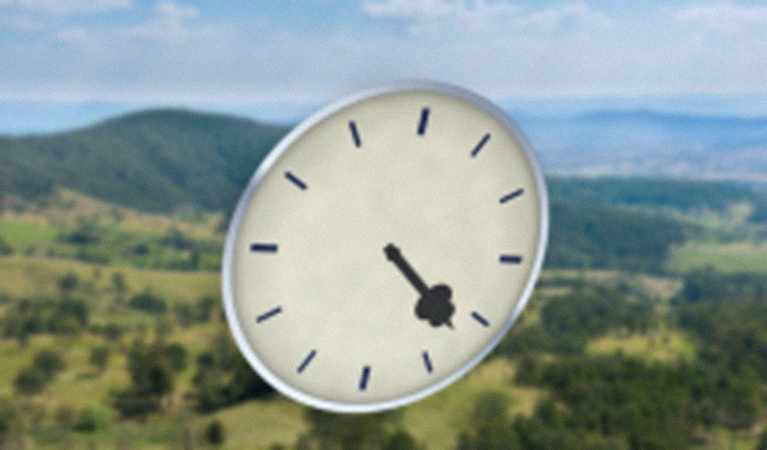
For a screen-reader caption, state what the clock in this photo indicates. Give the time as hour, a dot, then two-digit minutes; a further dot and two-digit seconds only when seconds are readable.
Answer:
4.22
